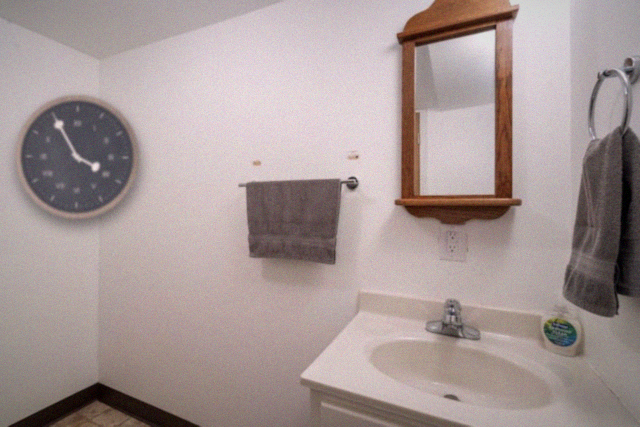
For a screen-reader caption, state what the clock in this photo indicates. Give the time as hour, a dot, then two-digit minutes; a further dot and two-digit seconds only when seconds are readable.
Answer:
3.55
